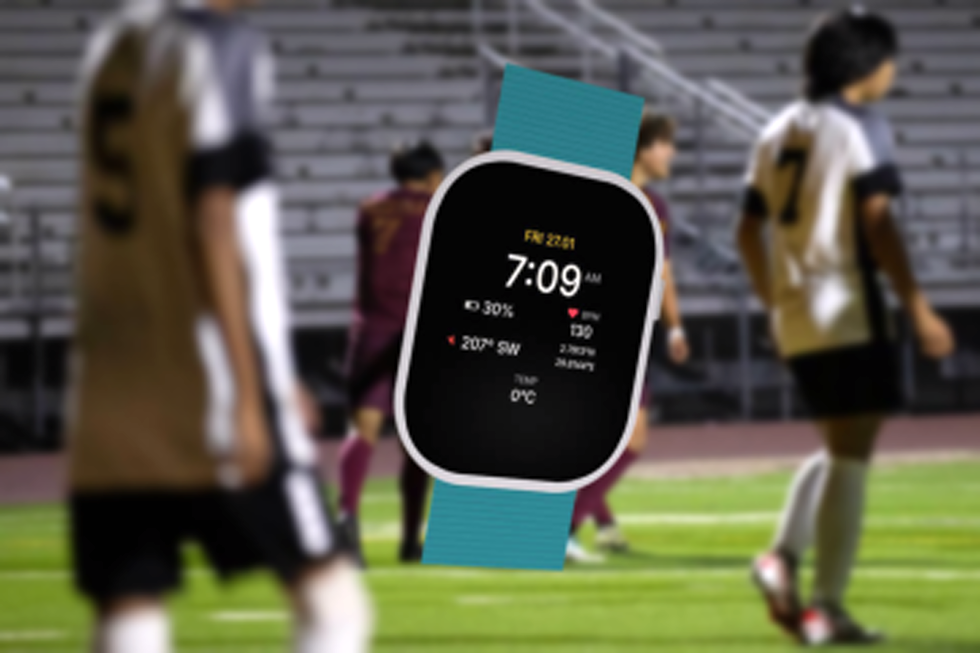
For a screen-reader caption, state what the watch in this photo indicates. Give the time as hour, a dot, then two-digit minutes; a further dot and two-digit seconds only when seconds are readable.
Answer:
7.09
